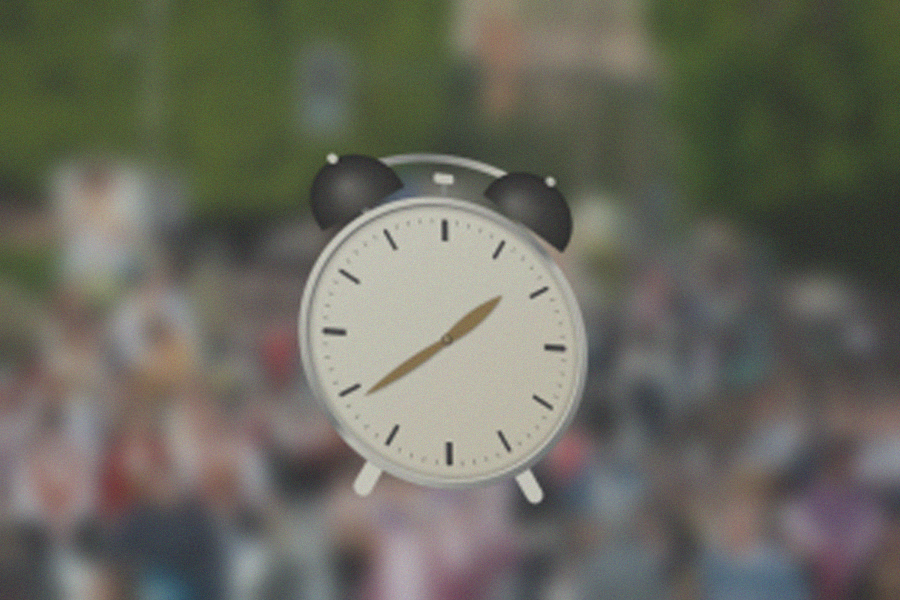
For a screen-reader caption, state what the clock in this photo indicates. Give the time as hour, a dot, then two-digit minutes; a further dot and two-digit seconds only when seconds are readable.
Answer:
1.39
